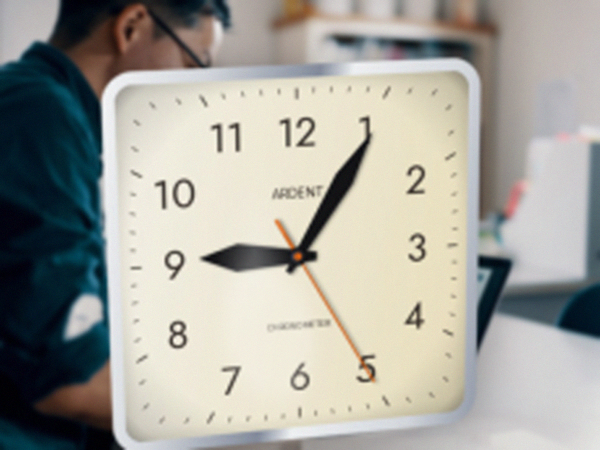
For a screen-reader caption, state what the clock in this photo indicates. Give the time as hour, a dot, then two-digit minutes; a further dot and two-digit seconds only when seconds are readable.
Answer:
9.05.25
